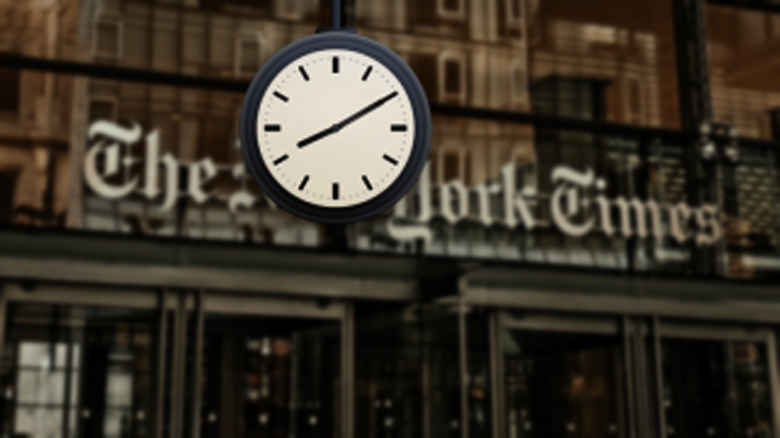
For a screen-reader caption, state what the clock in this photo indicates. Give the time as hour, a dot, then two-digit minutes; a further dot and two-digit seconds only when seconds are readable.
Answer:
8.10
